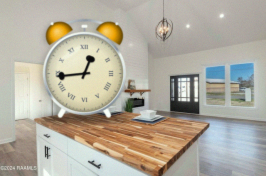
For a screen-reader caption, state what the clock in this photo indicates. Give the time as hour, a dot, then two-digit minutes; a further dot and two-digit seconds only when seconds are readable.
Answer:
12.44
